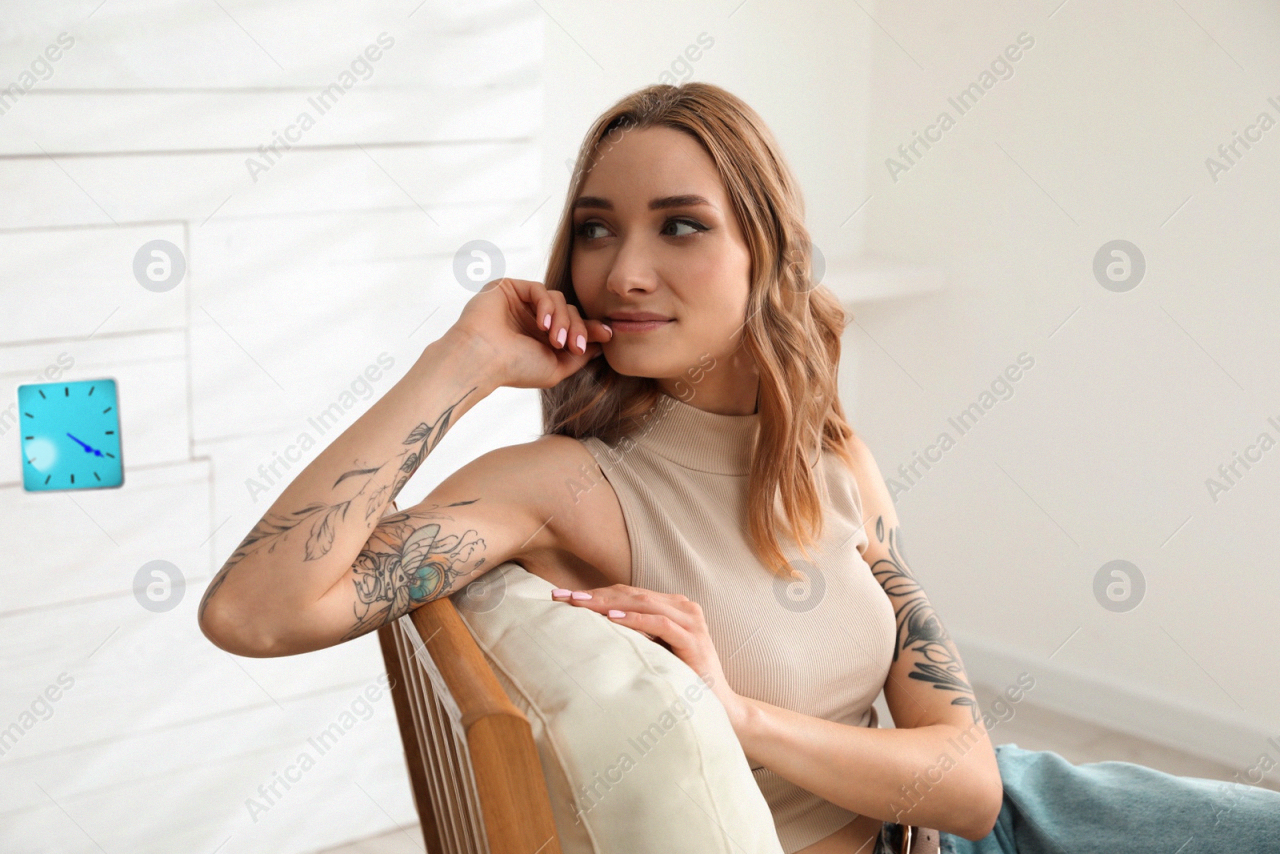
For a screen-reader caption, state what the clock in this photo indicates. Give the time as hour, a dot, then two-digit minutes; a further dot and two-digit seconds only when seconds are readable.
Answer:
4.21
